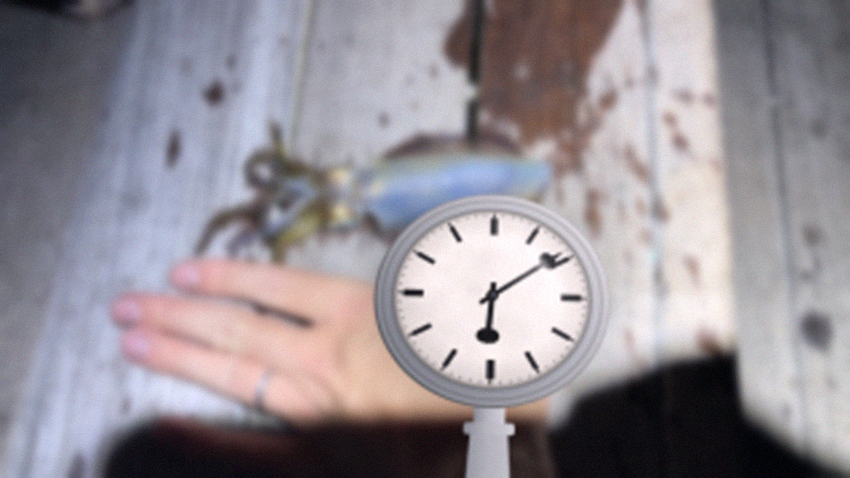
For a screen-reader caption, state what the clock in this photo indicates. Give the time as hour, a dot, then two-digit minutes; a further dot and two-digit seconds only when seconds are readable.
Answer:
6.09
